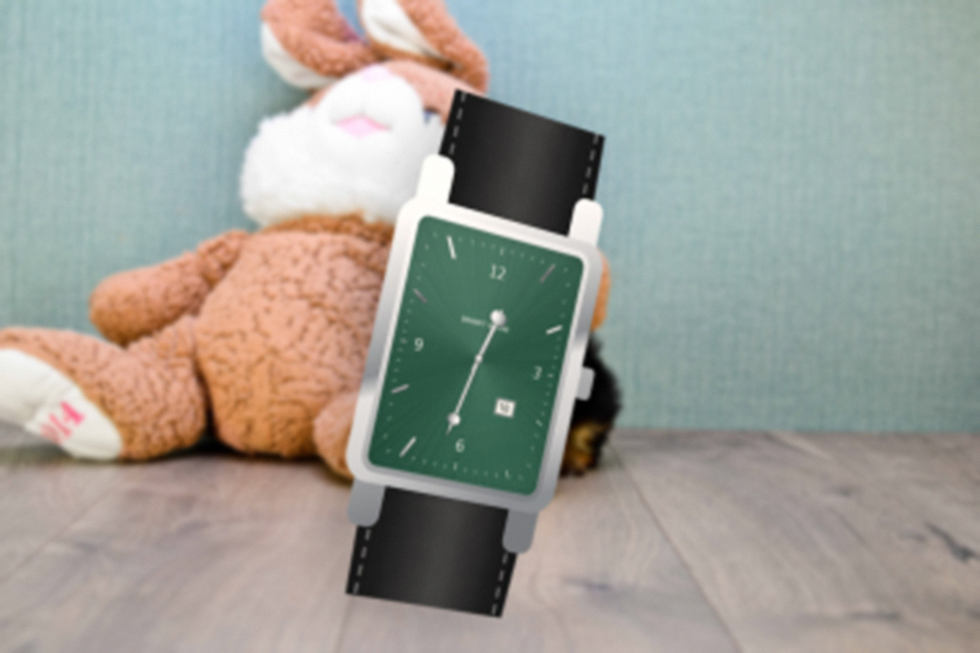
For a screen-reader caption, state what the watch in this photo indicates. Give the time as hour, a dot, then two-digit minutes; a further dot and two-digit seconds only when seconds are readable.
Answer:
12.32
